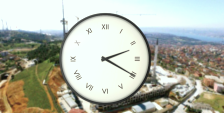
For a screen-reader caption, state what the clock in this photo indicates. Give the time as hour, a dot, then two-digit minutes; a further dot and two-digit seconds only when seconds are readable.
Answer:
2.20
